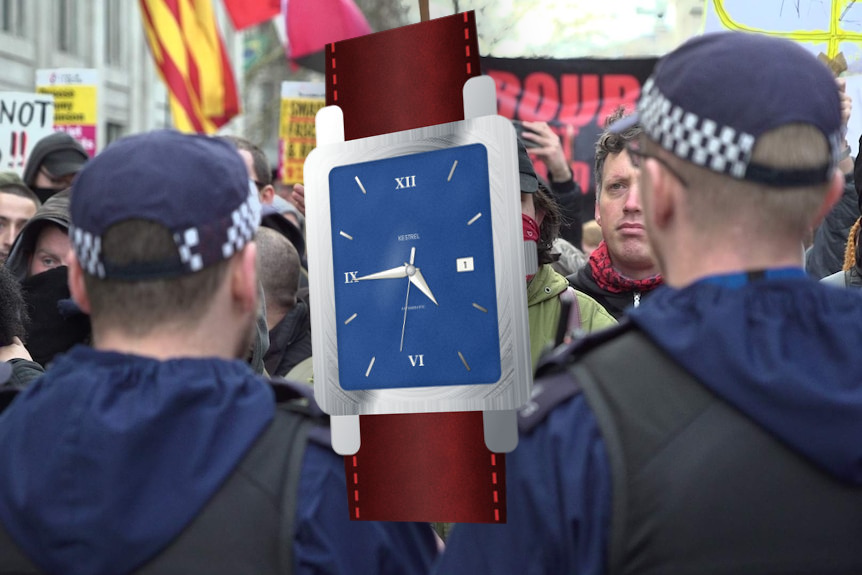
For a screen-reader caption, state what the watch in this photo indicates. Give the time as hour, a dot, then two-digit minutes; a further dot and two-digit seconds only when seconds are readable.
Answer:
4.44.32
